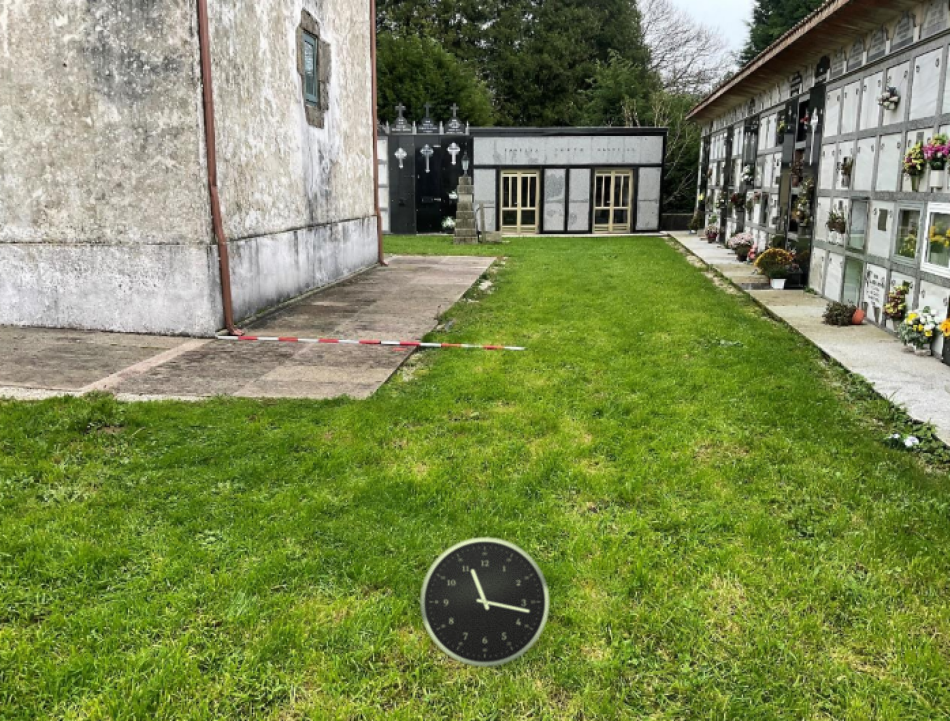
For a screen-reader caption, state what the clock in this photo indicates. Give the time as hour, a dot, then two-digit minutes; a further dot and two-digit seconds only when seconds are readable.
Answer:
11.17
